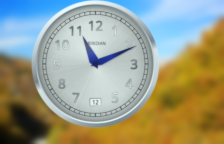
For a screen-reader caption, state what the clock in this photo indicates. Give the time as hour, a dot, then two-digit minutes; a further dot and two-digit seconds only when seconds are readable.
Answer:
11.11
